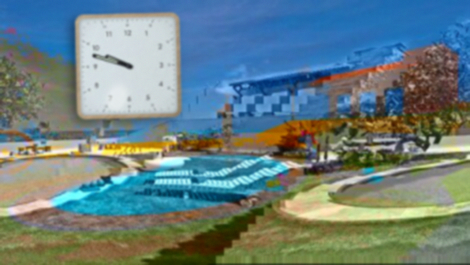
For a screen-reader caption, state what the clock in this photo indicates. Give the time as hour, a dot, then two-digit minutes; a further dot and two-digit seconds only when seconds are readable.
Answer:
9.48
